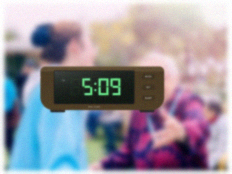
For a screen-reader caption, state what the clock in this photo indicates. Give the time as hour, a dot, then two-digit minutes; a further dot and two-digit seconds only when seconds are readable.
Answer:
5.09
